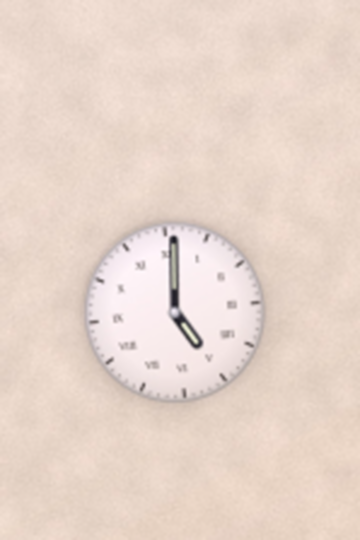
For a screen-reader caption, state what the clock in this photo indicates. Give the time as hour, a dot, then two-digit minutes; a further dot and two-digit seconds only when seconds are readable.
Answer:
5.01
